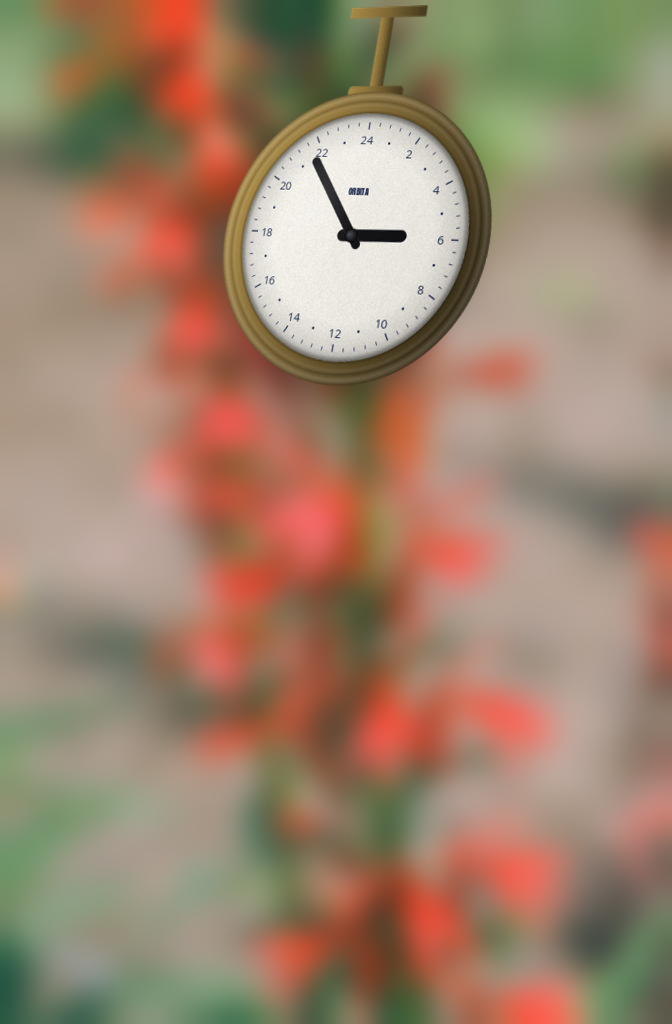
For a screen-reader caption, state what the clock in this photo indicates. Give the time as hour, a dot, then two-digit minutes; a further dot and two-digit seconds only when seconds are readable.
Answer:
5.54
